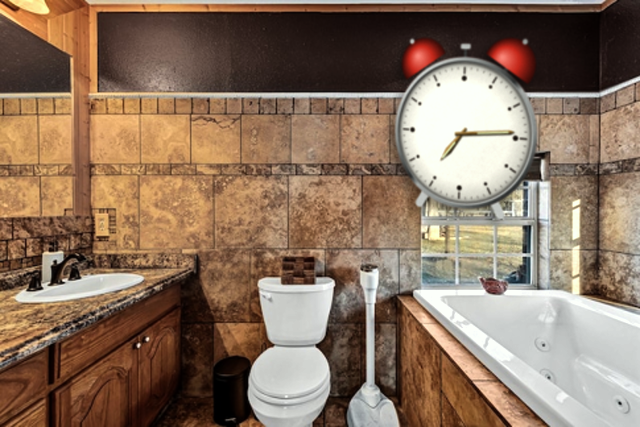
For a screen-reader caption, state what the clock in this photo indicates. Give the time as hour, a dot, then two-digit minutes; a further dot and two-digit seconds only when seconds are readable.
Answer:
7.14
